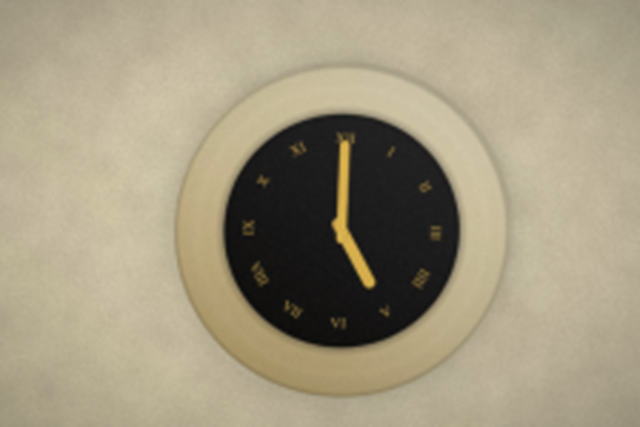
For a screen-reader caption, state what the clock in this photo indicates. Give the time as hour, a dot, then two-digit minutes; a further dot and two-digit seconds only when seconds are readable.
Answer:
5.00
